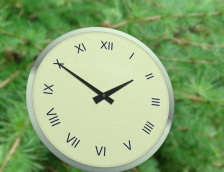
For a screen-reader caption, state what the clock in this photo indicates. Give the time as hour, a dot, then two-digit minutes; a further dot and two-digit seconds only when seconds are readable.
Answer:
1.50
